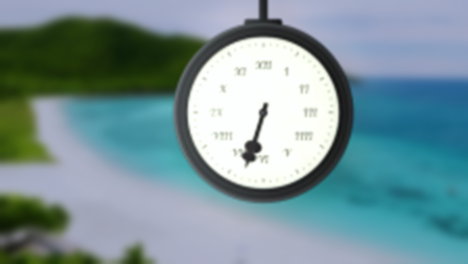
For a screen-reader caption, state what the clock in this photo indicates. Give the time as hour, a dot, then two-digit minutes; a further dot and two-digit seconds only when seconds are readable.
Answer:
6.33
